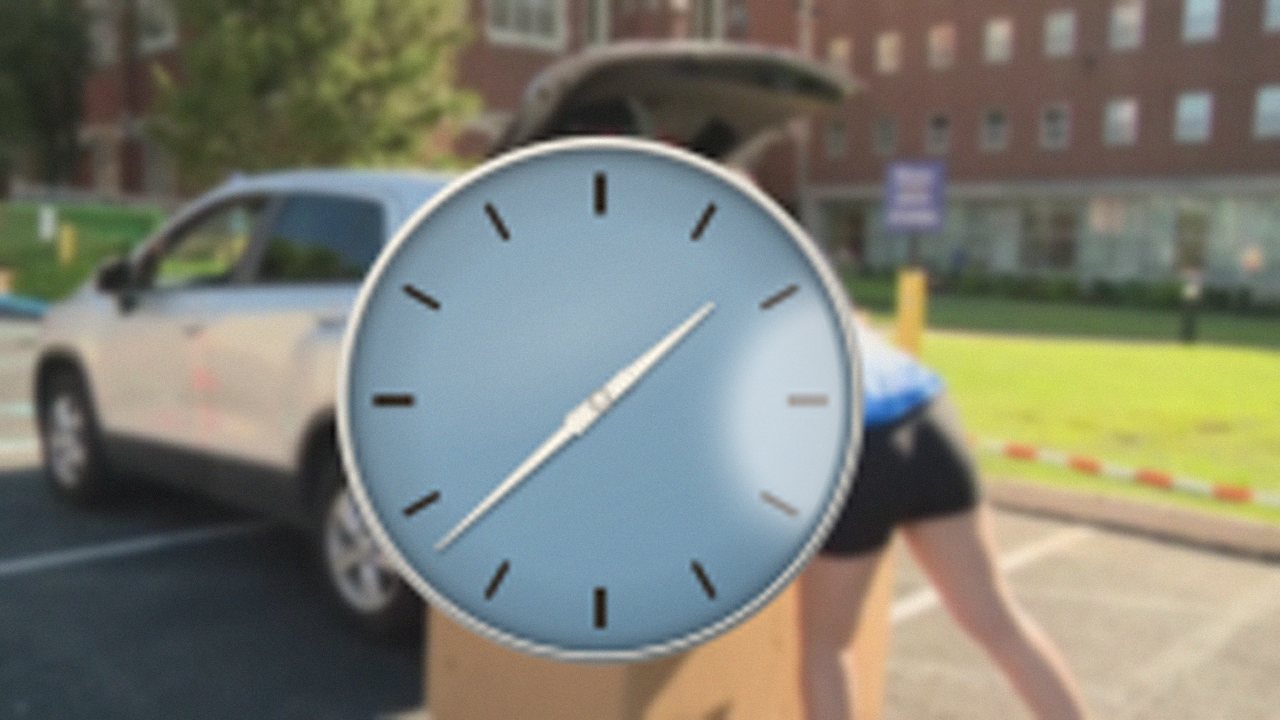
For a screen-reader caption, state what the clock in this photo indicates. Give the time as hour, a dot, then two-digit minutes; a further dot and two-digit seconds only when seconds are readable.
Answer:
1.38
